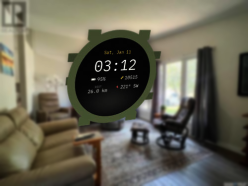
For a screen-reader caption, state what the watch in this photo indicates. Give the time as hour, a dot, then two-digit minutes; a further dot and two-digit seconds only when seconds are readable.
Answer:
3.12
